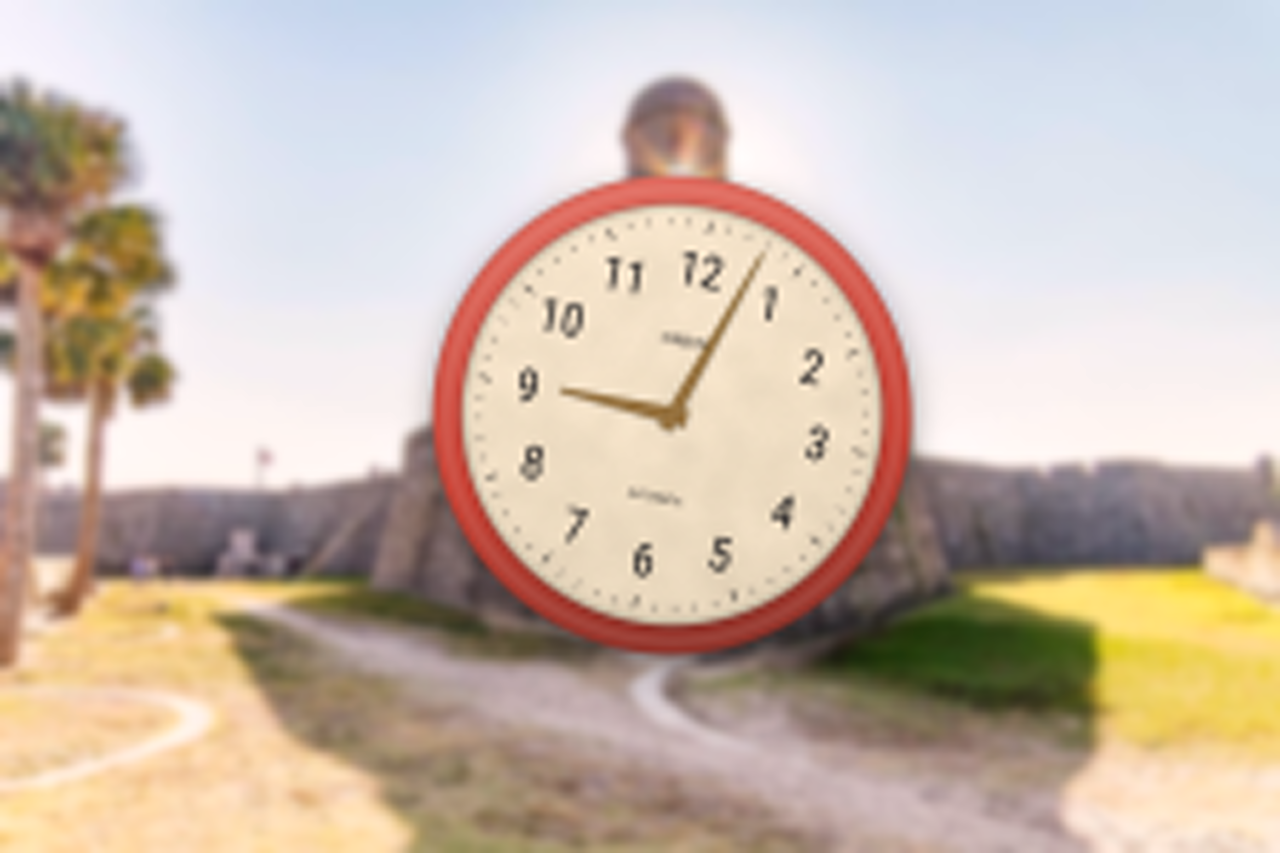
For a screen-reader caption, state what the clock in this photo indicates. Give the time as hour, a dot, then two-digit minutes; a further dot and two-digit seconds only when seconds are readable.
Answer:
9.03
